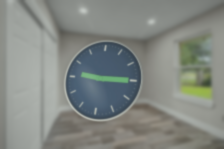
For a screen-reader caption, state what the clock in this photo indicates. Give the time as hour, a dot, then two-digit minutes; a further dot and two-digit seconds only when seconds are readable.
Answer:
9.15
